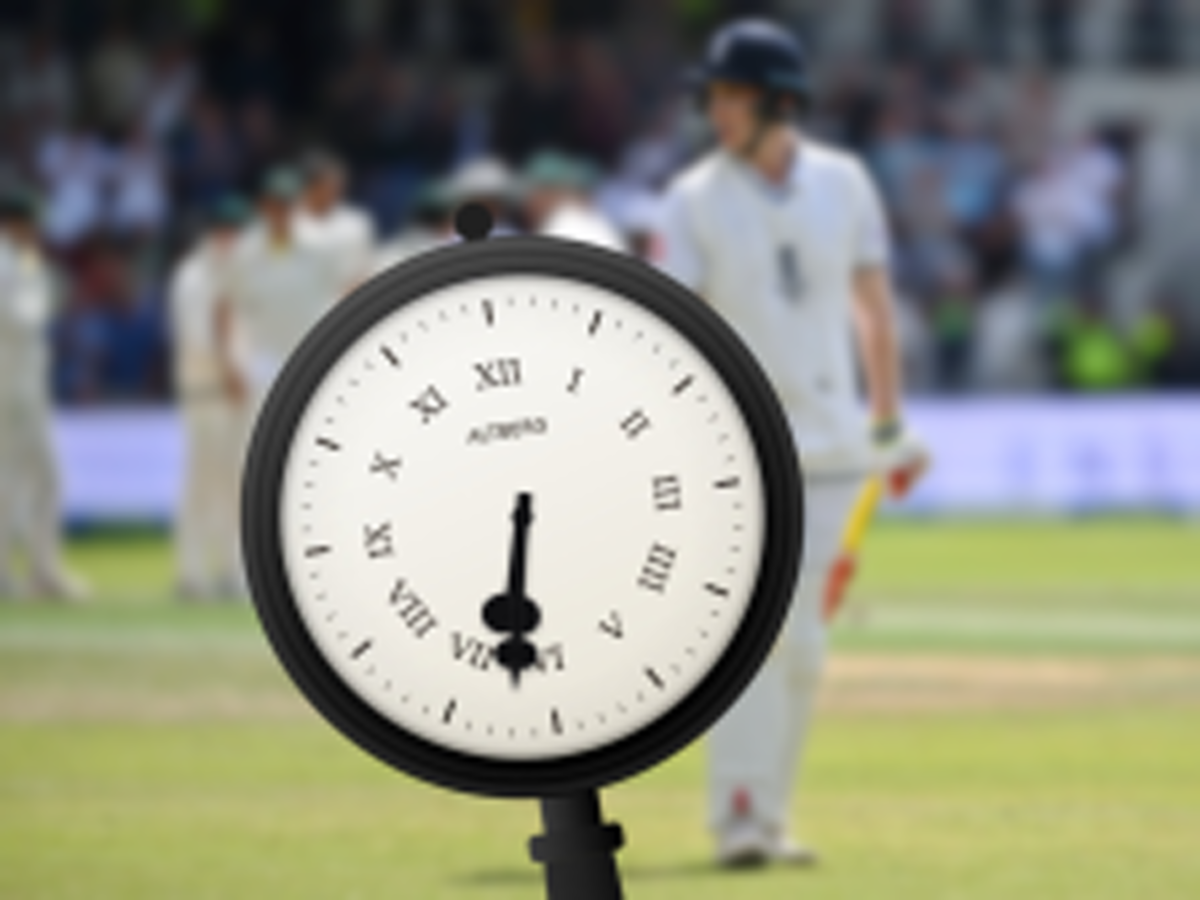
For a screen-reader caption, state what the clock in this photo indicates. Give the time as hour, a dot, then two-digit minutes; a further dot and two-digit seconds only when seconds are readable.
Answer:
6.32
